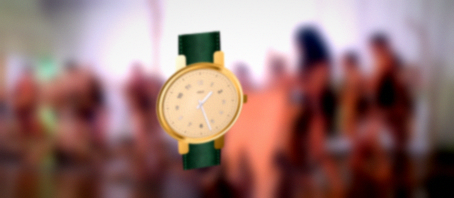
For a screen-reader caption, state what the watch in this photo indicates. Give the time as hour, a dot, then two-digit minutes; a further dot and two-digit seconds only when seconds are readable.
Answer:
1.27
